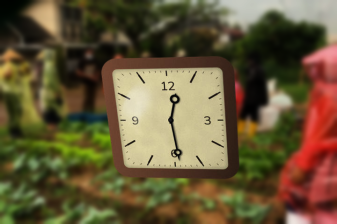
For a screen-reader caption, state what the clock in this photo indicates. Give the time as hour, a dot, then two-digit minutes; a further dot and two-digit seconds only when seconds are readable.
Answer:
12.29
